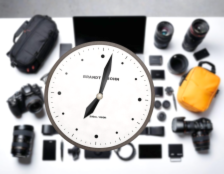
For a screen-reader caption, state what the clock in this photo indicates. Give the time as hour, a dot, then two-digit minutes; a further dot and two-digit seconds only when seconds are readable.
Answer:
7.02
